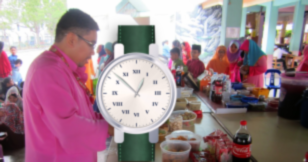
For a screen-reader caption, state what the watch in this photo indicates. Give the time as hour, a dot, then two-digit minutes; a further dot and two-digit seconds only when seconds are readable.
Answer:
12.52
